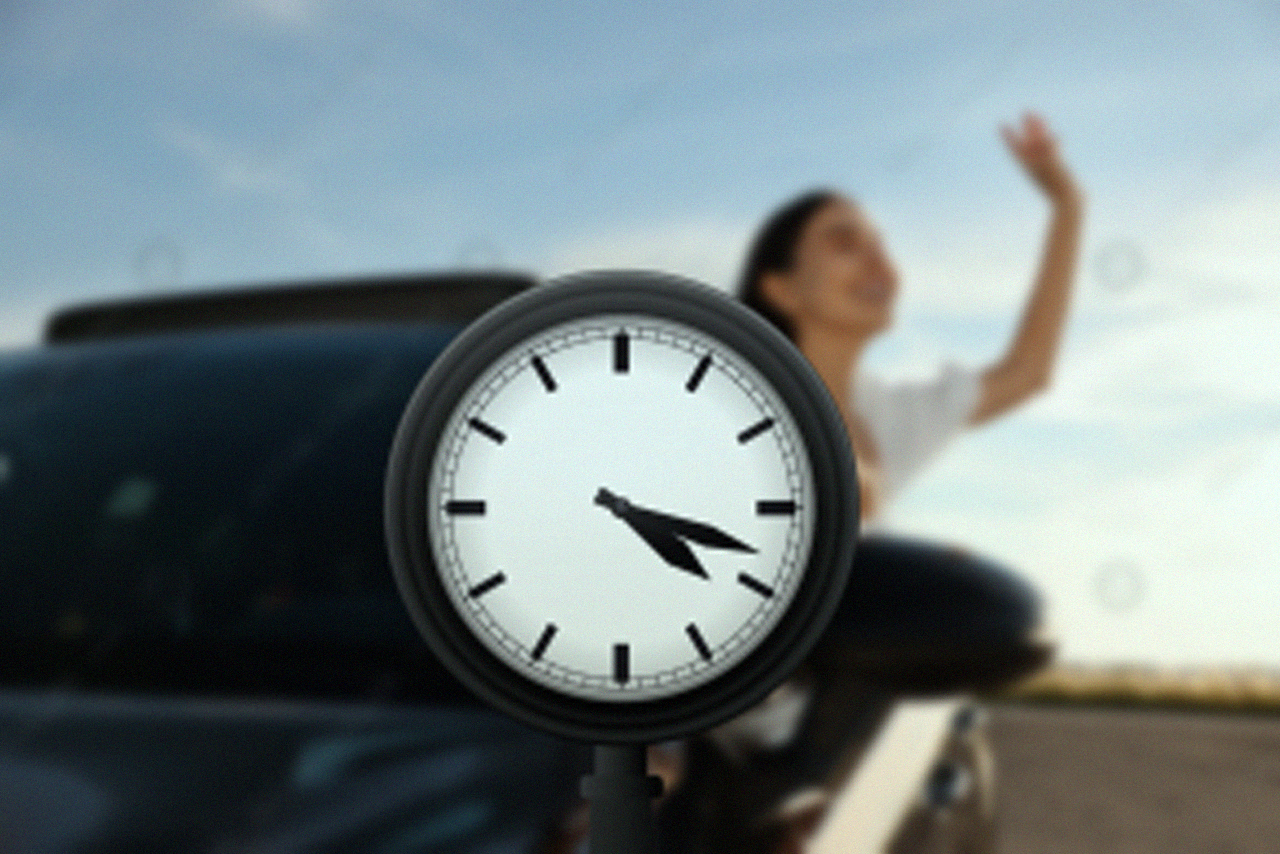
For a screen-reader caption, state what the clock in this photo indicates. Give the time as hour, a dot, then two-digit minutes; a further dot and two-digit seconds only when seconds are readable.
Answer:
4.18
